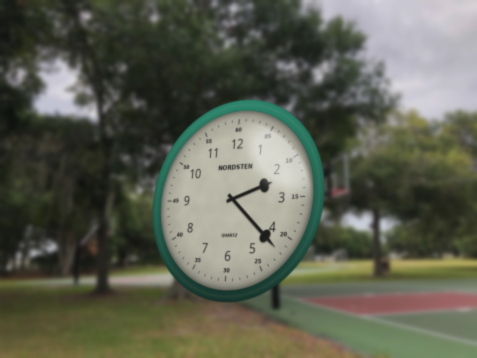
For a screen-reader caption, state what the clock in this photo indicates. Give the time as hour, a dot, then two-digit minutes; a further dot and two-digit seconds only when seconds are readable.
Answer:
2.22
